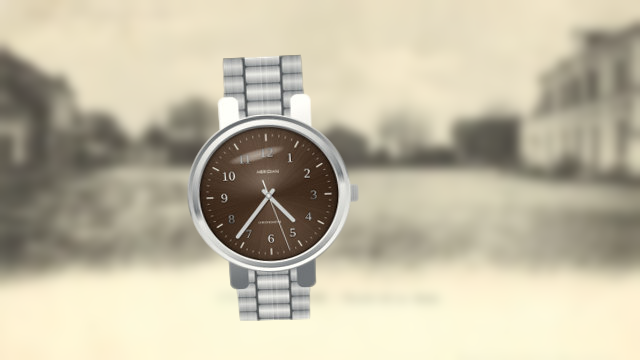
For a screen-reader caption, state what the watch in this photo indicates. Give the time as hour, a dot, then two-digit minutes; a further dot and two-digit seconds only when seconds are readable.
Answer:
4.36.27
